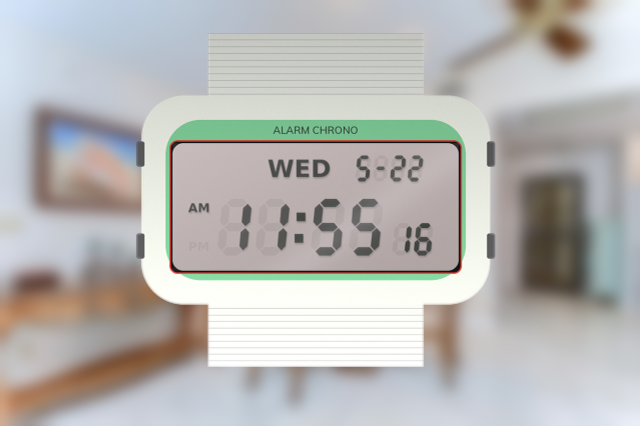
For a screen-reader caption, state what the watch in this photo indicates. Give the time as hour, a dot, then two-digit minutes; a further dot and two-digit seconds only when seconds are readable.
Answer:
11.55.16
